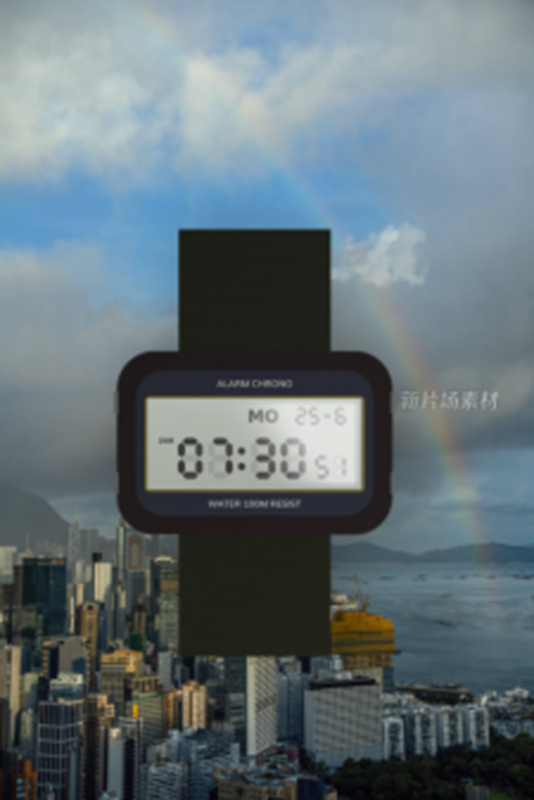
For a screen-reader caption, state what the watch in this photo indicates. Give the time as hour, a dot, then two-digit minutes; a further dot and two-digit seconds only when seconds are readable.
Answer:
7.30.51
